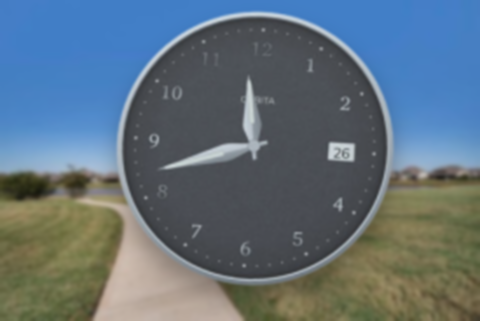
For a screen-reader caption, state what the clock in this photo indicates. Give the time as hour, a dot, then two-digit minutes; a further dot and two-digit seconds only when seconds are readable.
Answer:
11.42
